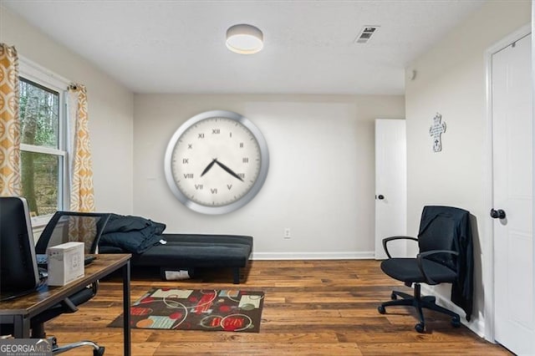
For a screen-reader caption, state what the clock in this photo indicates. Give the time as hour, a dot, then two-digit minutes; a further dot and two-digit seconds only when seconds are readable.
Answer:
7.21
